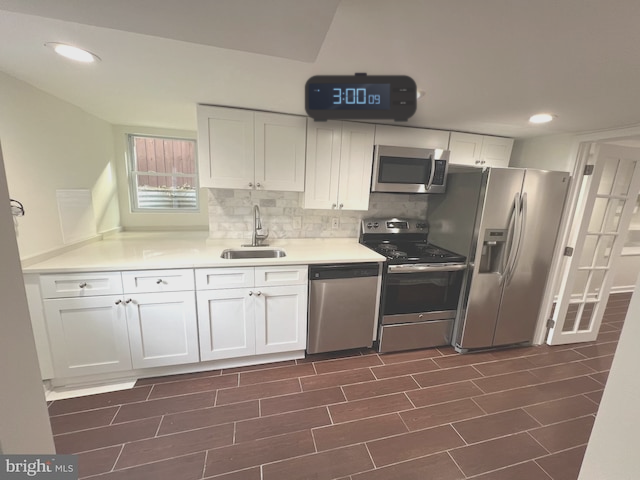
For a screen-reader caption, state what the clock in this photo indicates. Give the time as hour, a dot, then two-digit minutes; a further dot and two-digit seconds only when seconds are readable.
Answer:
3.00
